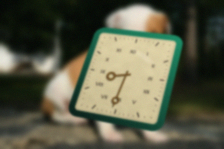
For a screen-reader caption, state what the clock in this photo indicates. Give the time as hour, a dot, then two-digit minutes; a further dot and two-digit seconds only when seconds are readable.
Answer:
8.31
